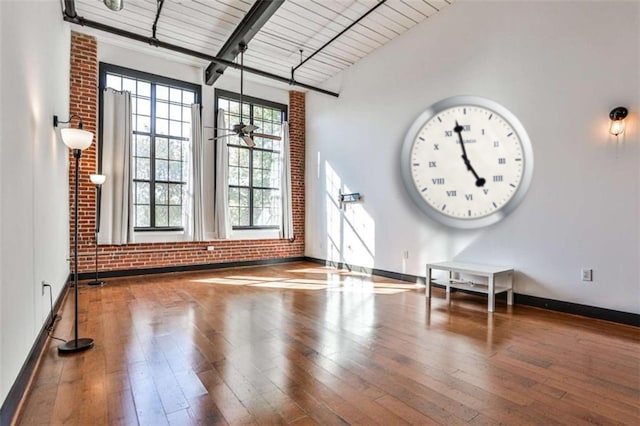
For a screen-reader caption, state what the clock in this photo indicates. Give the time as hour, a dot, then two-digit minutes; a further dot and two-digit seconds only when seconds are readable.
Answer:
4.58
